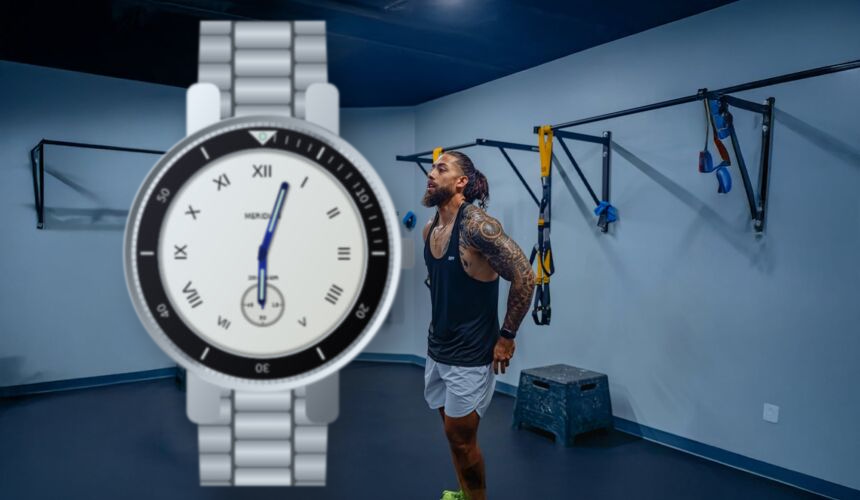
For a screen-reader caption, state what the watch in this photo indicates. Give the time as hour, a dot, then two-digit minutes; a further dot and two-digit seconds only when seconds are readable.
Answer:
6.03
